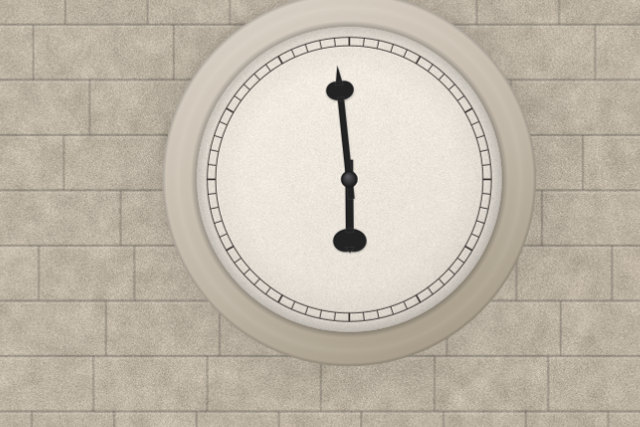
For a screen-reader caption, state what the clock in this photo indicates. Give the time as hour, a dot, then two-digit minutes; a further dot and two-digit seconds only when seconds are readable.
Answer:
5.59
